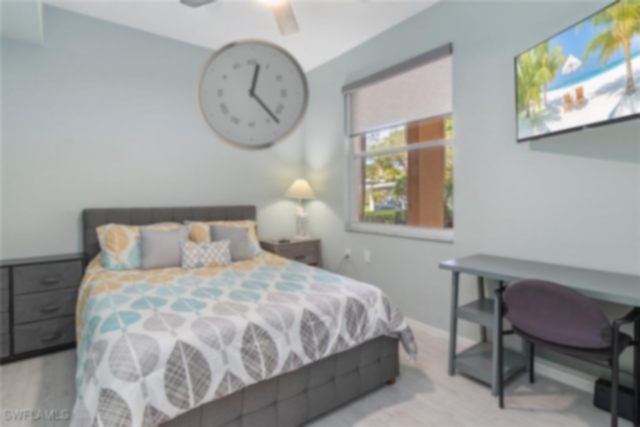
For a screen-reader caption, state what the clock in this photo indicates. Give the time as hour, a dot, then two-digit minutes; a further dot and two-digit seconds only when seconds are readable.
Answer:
12.23
